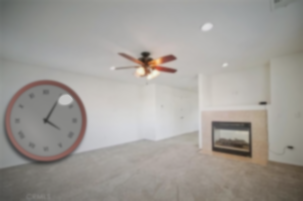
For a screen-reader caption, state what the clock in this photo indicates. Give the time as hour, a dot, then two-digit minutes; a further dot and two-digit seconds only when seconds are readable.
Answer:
4.05
